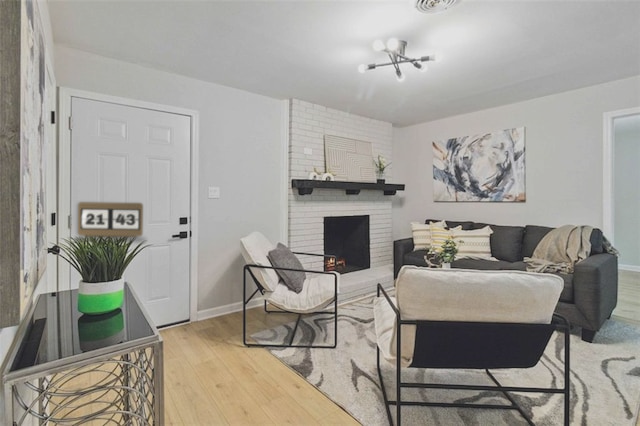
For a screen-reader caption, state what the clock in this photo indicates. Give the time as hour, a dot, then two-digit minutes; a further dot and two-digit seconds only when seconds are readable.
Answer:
21.43
